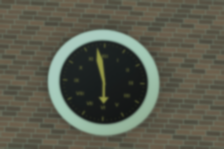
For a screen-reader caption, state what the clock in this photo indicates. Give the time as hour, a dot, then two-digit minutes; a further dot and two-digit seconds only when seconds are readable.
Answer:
5.58
